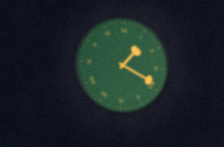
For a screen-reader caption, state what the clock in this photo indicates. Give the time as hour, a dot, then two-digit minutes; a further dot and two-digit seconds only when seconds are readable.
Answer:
1.19
